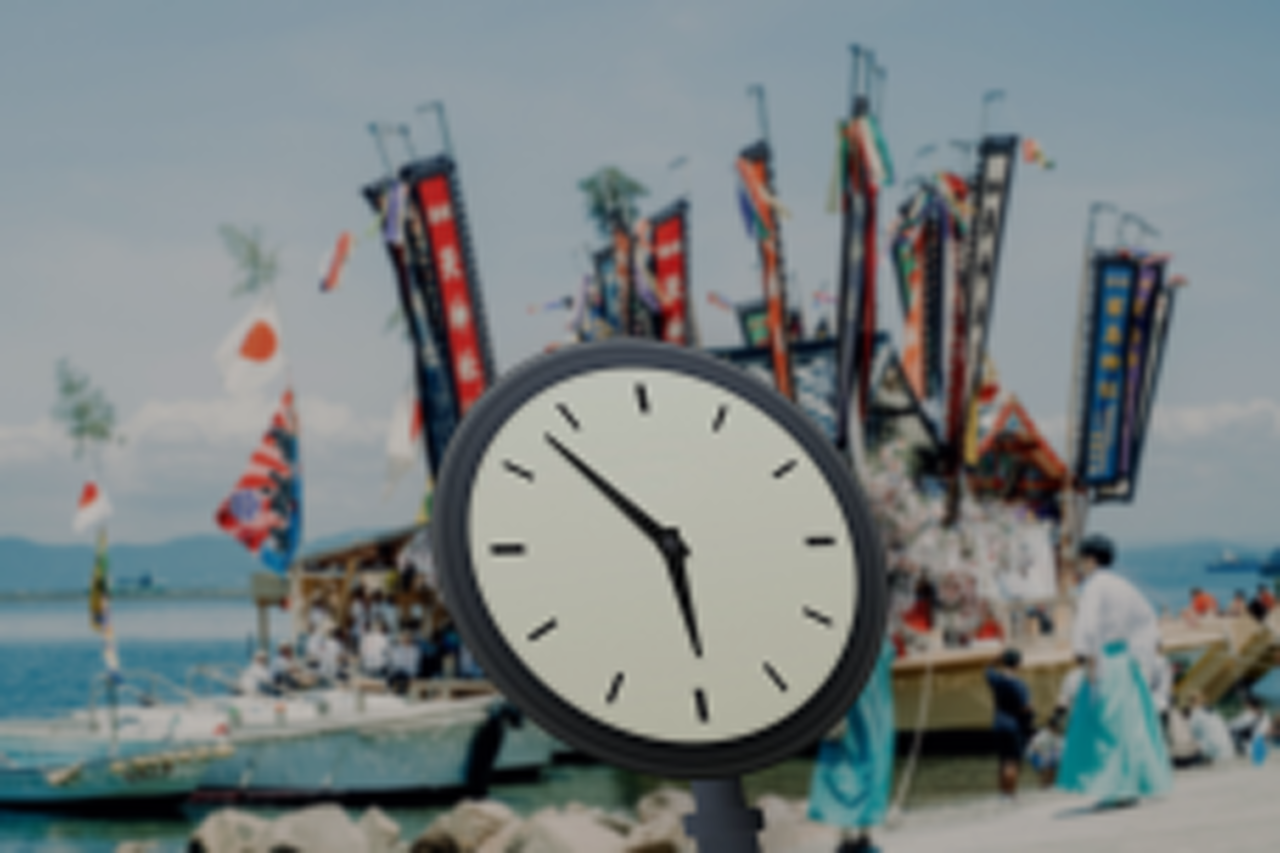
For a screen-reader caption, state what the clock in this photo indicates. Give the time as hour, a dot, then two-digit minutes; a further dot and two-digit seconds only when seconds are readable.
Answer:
5.53
